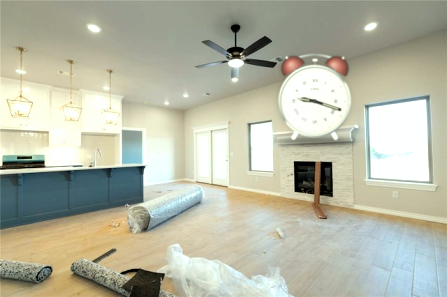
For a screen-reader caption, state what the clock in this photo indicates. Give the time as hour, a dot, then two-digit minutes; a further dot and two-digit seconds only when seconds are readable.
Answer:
9.18
